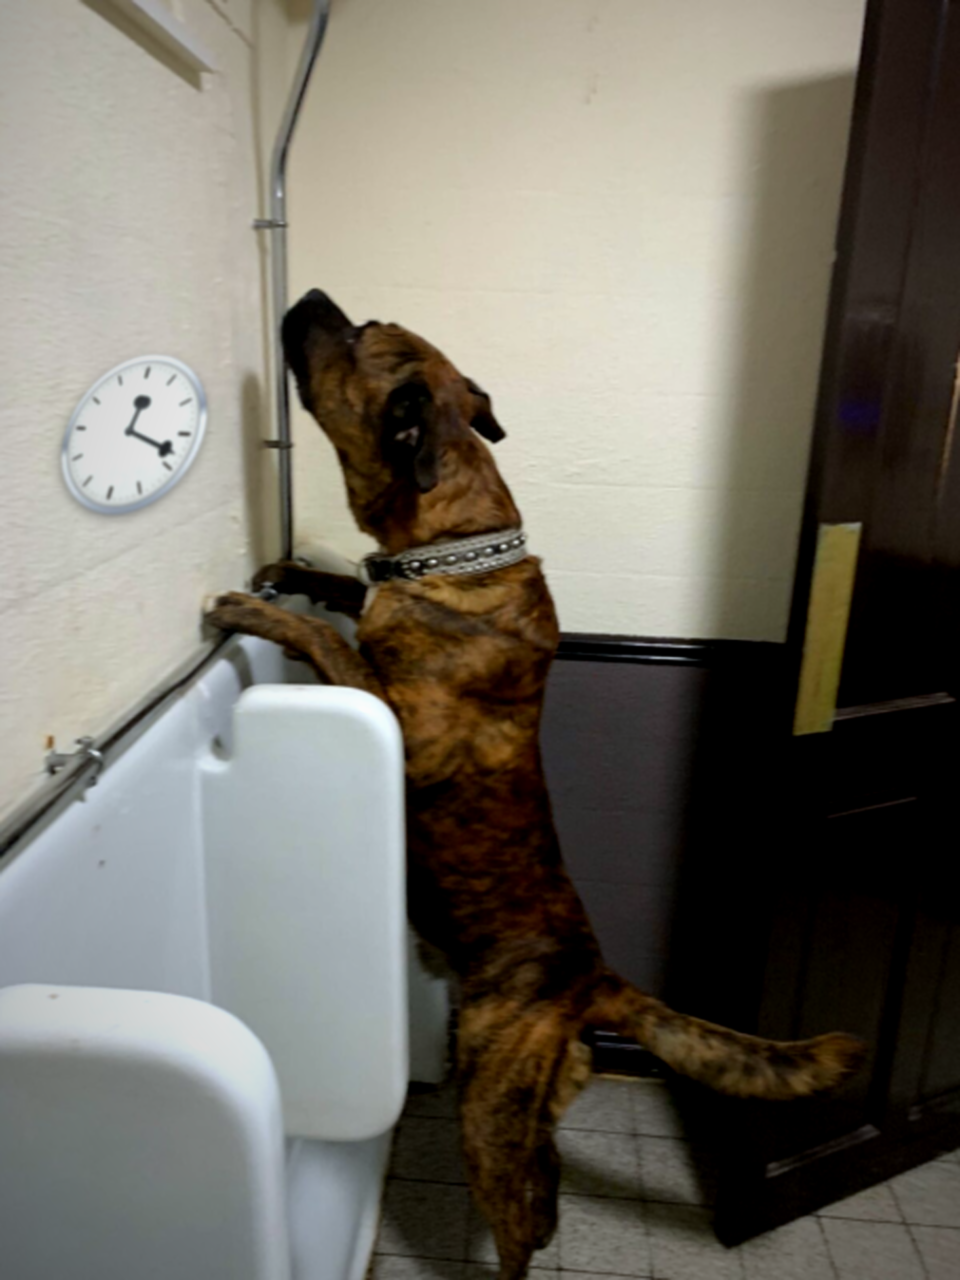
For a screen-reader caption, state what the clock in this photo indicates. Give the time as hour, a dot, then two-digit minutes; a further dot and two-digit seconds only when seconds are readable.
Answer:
12.18
